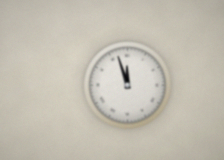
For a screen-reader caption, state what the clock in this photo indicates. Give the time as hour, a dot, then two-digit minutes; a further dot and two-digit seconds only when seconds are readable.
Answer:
11.57
